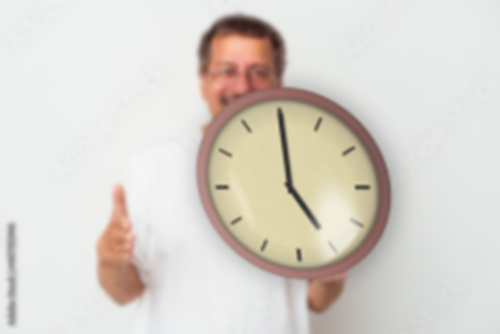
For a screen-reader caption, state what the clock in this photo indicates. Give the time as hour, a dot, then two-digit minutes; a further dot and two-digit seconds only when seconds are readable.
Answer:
5.00
